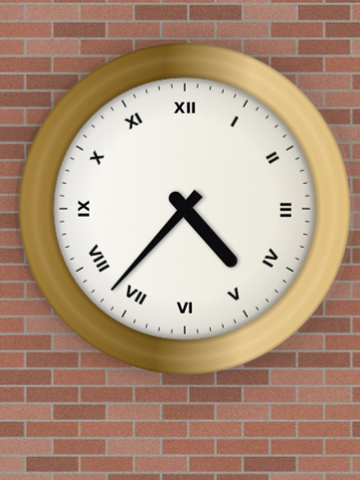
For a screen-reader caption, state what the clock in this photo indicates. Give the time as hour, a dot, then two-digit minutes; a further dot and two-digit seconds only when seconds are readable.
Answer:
4.37
